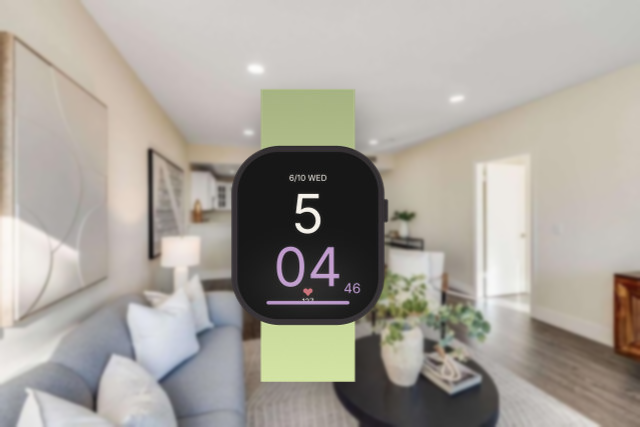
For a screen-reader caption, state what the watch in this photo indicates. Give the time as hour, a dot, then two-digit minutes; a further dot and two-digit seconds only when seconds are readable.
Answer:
5.04.46
